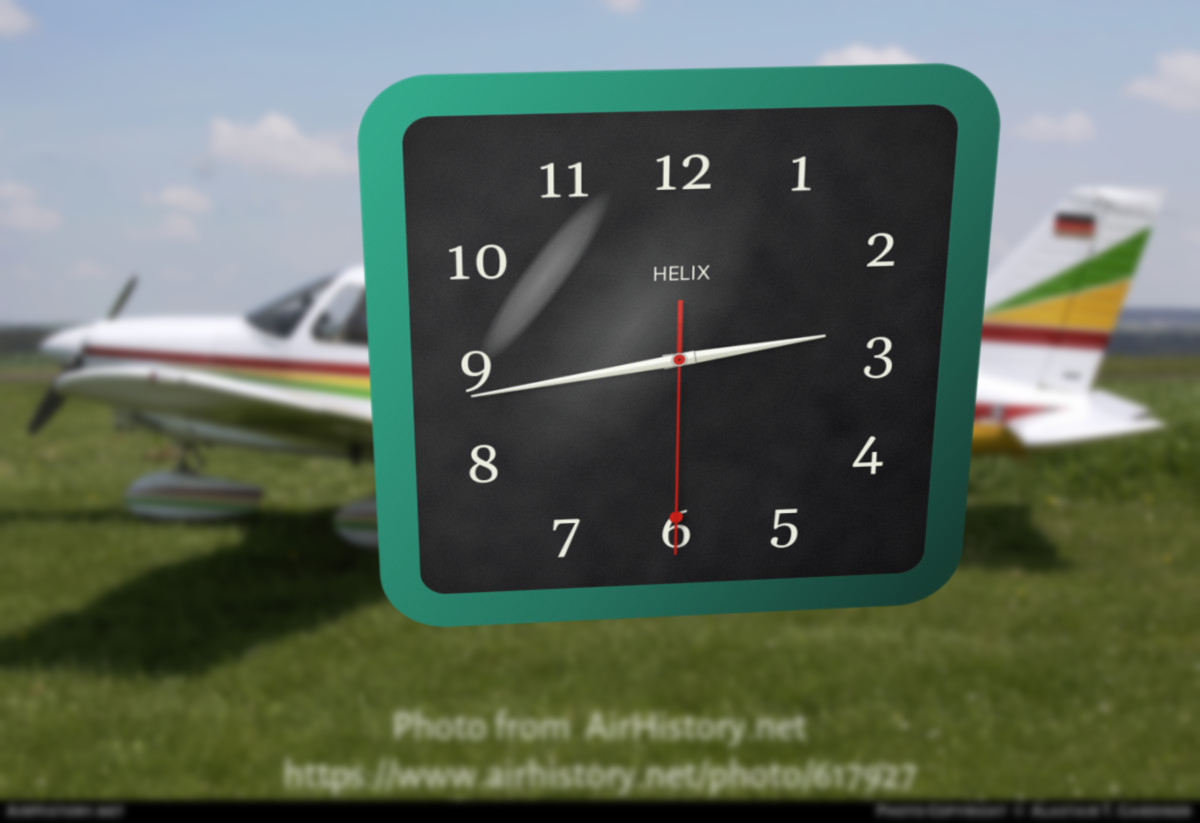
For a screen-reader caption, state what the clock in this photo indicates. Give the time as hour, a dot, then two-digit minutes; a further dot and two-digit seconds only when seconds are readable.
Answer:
2.43.30
